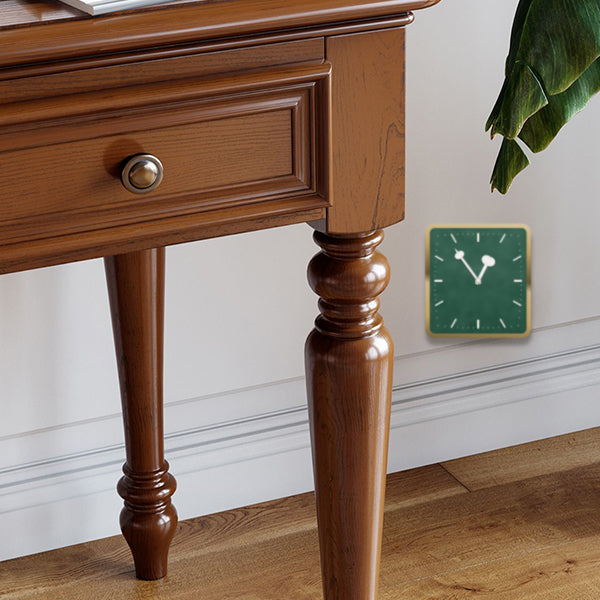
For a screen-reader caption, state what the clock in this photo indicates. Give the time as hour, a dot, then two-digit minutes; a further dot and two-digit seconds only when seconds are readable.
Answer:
12.54
